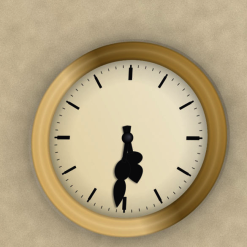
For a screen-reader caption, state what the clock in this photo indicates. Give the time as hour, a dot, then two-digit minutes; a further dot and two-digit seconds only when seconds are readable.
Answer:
5.31
